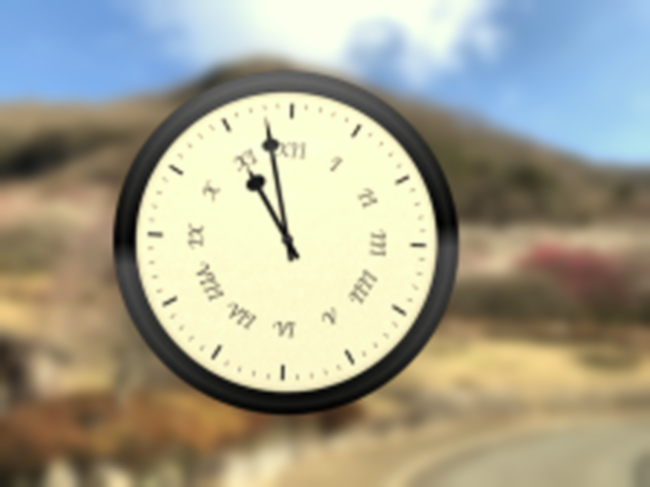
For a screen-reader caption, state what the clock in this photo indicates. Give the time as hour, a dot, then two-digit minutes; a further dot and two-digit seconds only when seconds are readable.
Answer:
10.58
